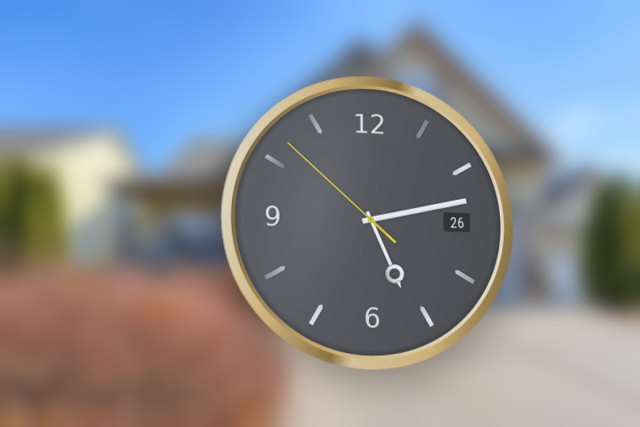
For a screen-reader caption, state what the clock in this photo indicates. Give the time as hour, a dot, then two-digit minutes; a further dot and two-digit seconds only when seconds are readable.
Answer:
5.12.52
